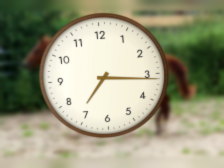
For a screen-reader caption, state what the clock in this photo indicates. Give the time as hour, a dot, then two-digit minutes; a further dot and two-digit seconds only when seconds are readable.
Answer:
7.16
